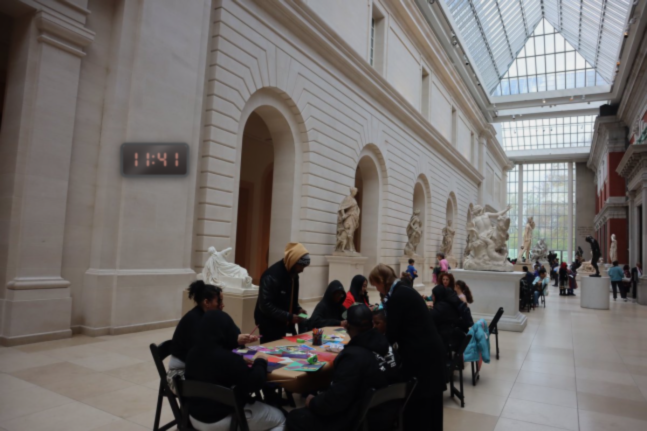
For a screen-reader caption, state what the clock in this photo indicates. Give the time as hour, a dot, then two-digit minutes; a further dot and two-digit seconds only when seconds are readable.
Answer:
11.41
